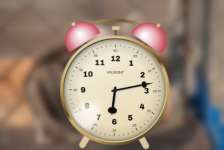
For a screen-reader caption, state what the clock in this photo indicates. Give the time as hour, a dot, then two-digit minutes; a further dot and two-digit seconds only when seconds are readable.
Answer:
6.13
